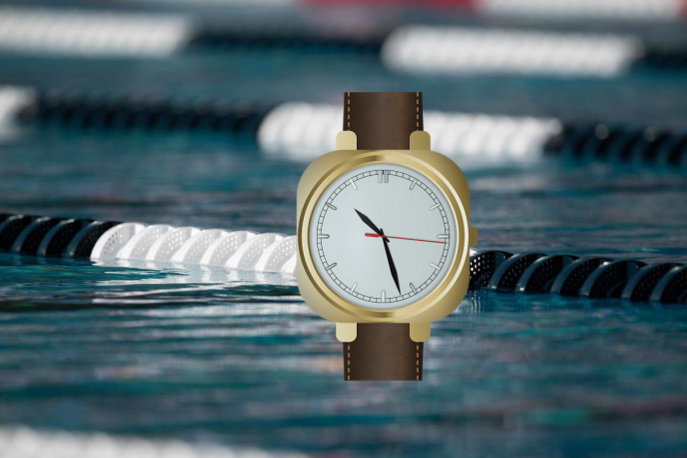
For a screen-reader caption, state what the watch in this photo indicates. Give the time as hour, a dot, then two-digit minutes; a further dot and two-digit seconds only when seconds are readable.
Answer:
10.27.16
